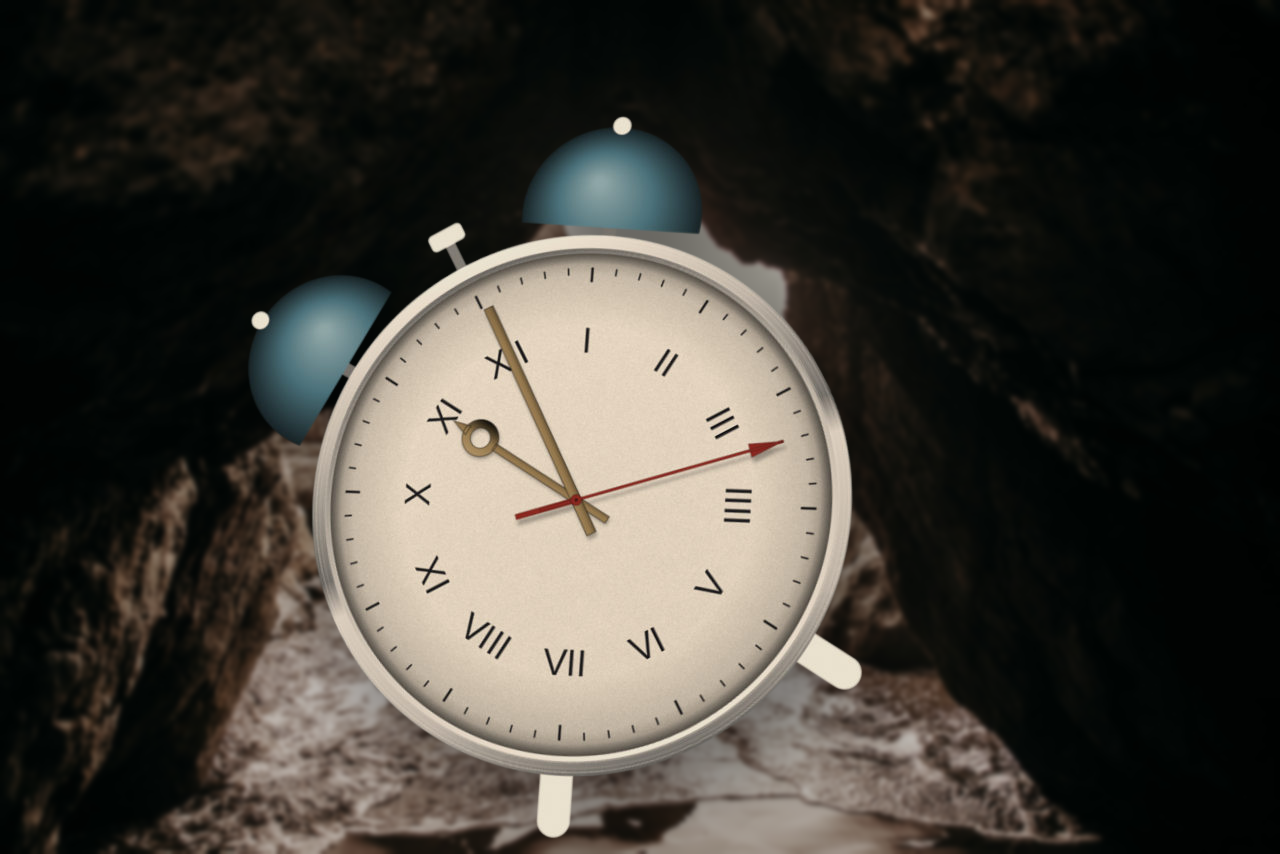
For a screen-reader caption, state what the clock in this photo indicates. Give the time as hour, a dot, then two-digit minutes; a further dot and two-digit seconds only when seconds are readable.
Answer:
11.00.17
